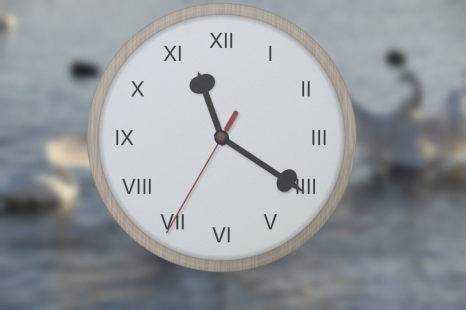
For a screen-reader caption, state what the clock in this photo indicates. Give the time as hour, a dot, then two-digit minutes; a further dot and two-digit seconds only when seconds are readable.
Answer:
11.20.35
